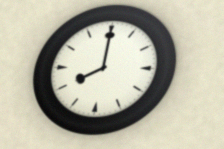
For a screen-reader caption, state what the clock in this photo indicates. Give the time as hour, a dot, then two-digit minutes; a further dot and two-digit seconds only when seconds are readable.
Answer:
8.00
